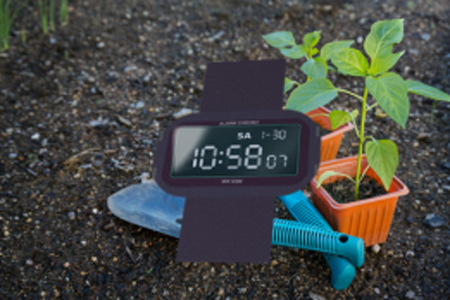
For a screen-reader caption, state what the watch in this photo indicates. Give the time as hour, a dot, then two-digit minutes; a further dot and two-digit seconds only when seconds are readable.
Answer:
10.58.07
